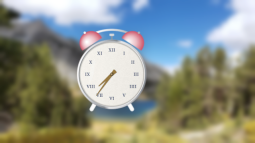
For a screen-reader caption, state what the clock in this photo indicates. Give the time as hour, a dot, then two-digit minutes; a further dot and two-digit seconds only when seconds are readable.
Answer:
7.36
